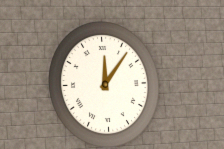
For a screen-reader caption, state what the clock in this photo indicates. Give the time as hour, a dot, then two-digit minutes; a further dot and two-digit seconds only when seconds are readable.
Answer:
12.07
